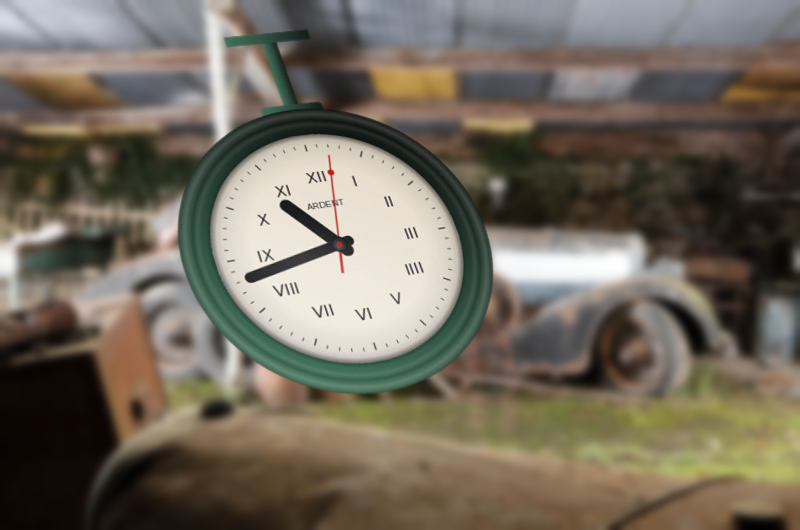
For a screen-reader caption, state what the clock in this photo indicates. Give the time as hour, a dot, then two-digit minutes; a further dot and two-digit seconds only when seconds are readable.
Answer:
10.43.02
